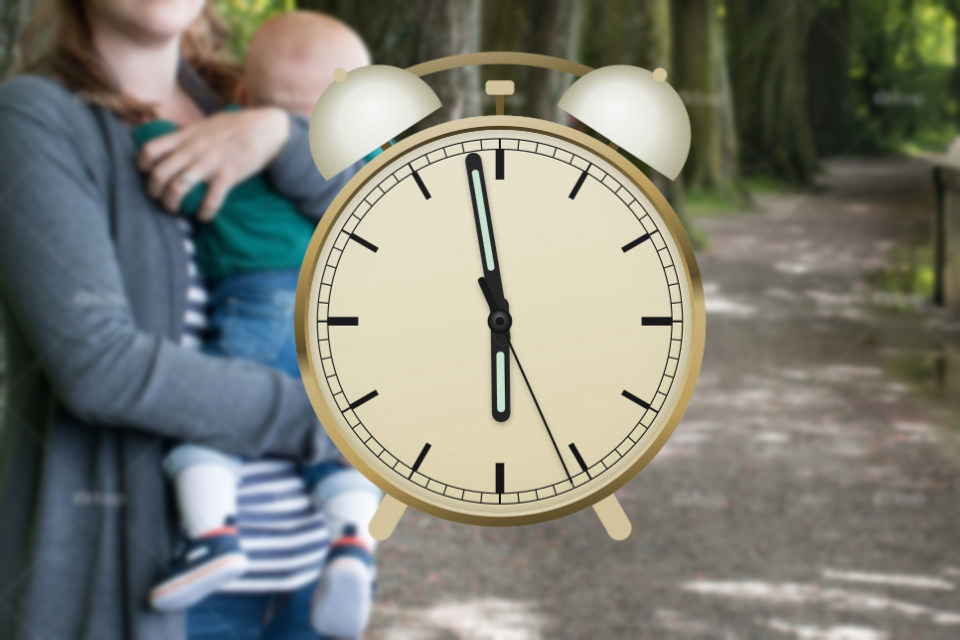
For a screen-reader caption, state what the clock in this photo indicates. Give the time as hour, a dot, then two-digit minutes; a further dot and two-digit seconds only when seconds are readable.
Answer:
5.58.26
